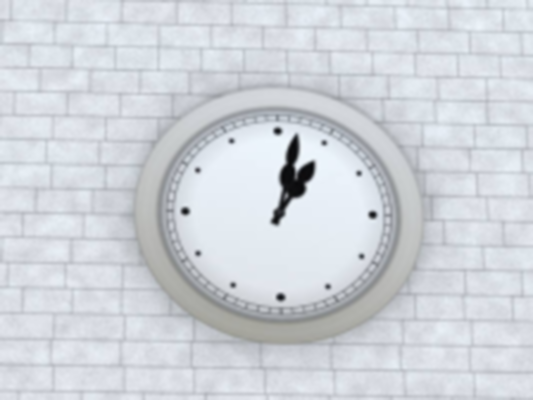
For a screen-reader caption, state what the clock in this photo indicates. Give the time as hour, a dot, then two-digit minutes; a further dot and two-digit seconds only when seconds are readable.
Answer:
1.02
